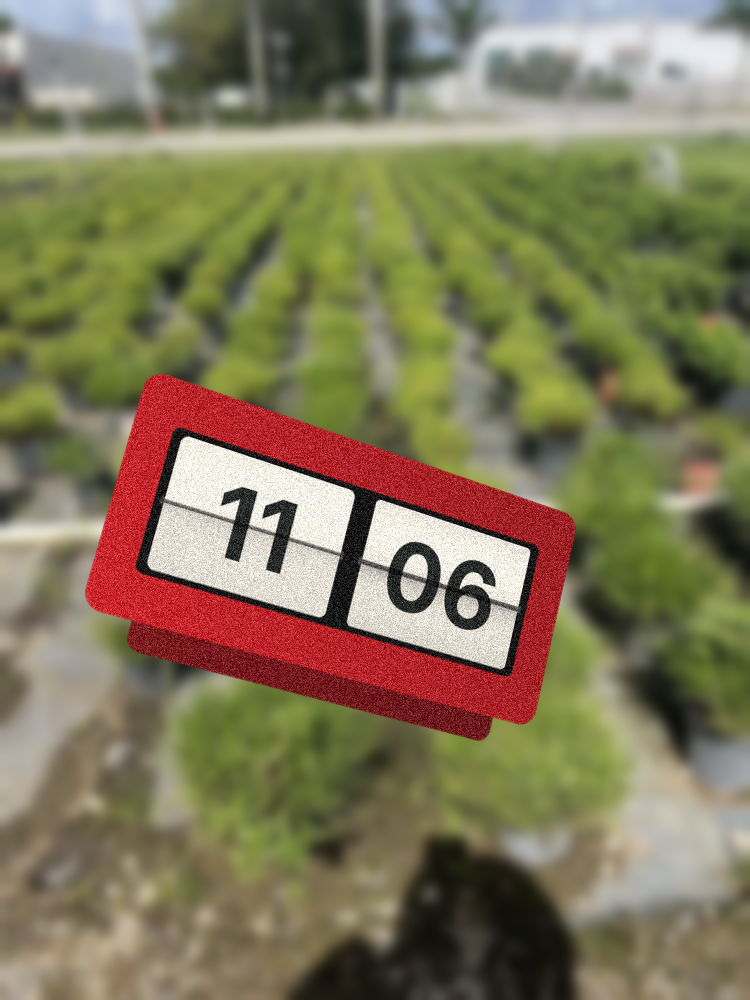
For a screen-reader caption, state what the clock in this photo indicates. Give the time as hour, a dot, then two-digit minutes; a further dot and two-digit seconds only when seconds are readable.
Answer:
11.06
